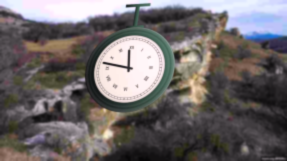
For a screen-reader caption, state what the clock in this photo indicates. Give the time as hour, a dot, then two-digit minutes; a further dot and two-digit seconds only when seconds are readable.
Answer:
11.47
